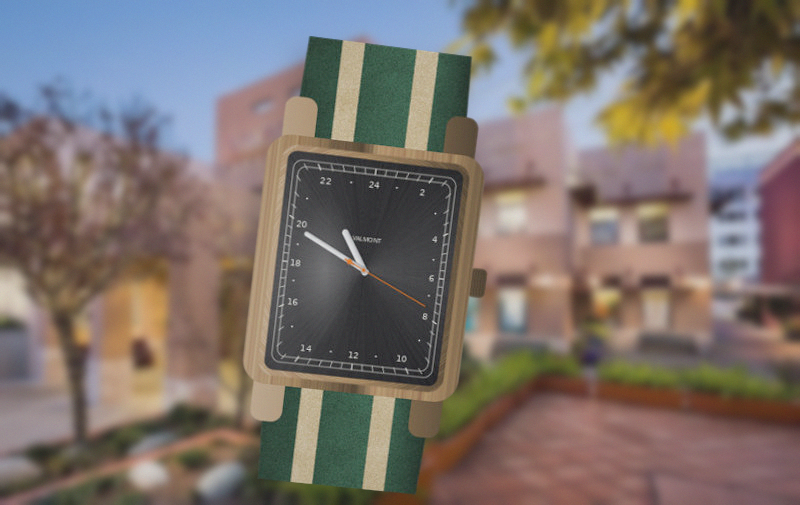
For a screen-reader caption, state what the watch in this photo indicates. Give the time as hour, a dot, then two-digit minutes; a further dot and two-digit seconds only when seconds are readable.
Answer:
21.49.19
